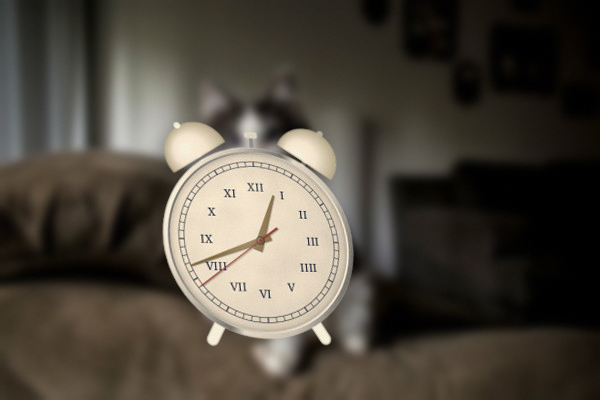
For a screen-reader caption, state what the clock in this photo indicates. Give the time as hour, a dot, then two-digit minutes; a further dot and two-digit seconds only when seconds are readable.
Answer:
12.41.39
